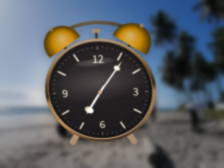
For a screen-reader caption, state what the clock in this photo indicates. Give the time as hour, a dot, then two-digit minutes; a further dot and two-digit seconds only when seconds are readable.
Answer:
7.06
